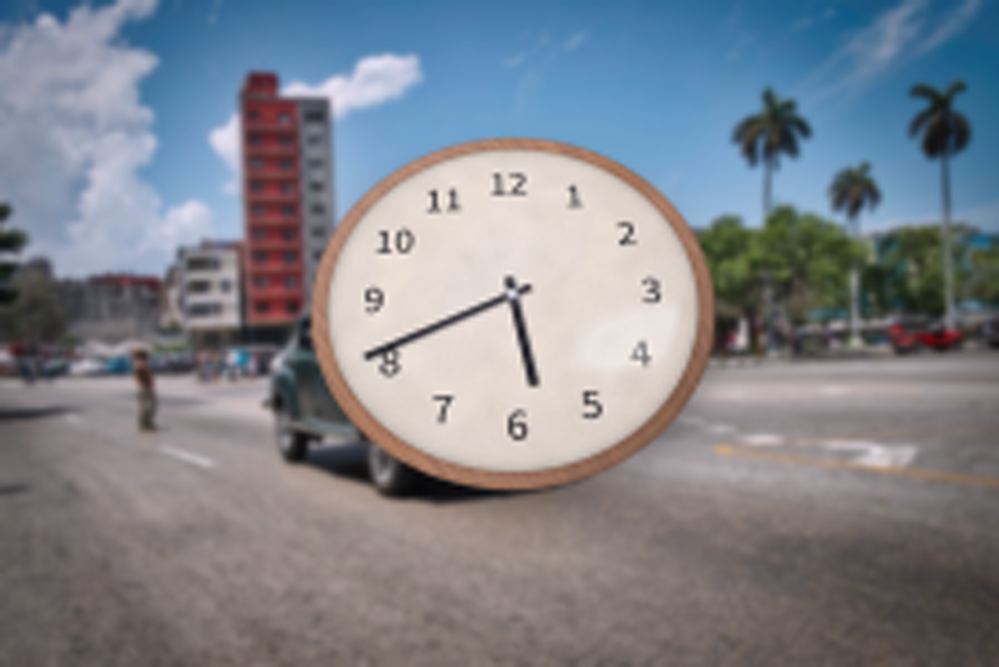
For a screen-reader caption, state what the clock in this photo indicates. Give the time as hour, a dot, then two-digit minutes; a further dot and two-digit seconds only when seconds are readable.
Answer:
5.41
